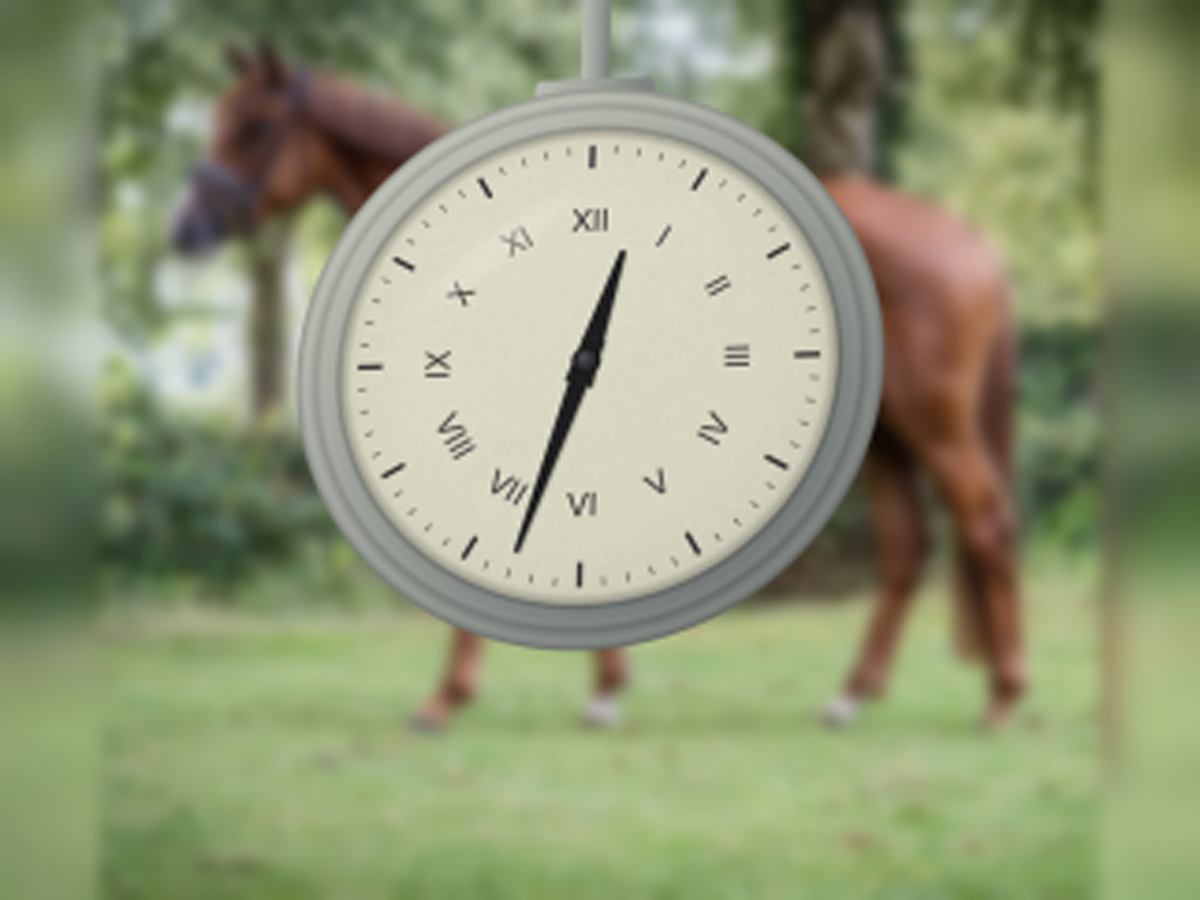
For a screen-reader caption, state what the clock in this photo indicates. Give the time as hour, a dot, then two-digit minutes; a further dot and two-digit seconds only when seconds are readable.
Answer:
12.33
